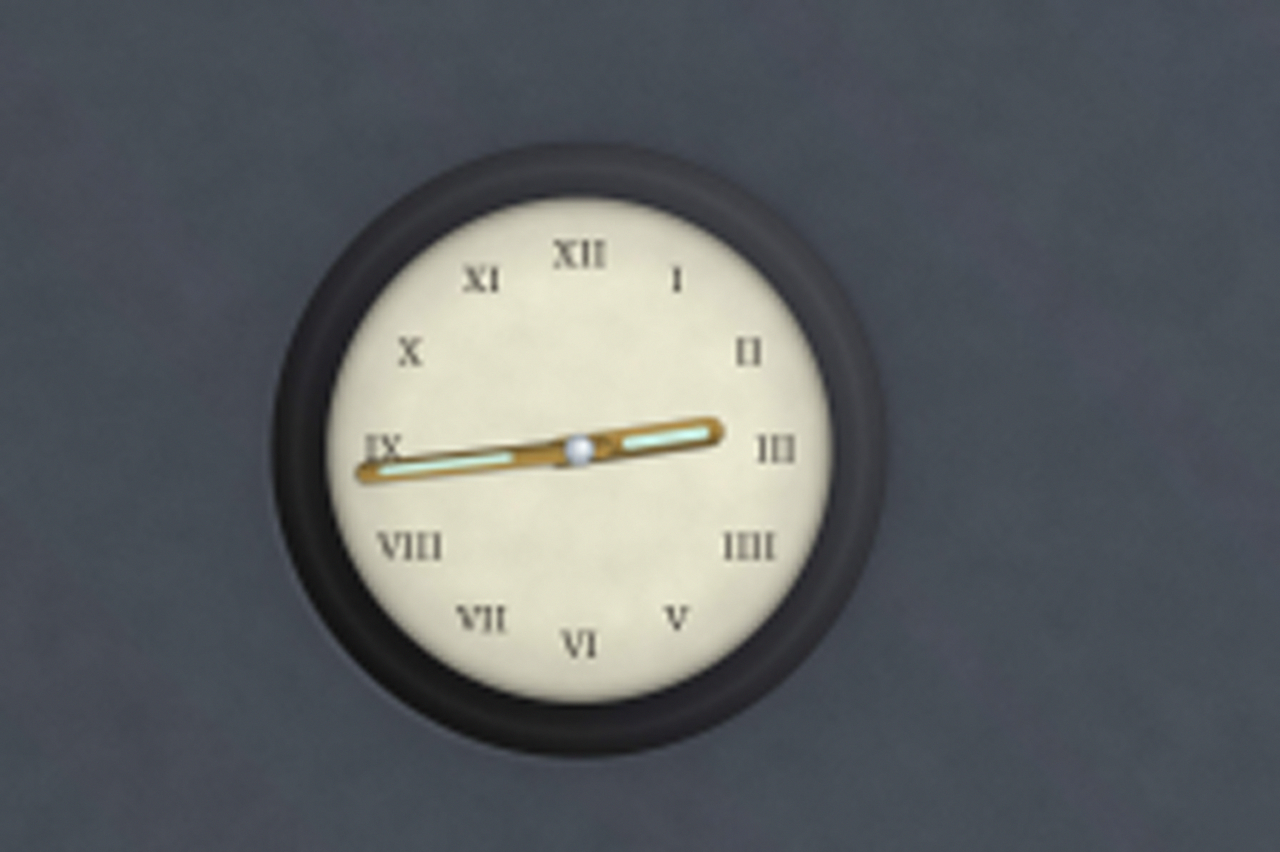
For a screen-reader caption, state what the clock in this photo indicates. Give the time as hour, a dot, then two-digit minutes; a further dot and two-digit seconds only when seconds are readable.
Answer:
2.44
